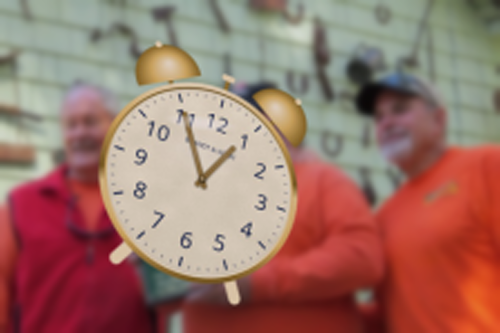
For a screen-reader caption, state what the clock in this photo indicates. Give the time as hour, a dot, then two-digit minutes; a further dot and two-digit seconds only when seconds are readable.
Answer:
12.55
